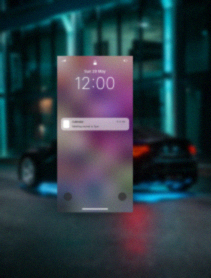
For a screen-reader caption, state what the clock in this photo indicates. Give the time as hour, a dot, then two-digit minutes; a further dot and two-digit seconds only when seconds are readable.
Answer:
12.00
